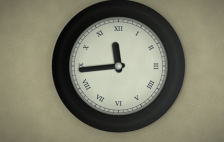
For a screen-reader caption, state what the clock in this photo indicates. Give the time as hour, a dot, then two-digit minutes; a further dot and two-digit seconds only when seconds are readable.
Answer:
11.44
